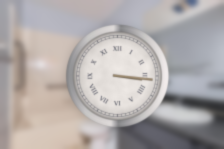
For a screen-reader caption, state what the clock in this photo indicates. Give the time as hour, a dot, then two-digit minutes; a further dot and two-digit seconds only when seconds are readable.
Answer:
3.16
